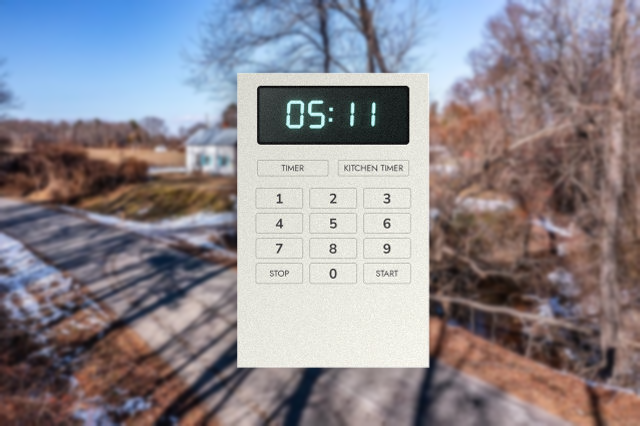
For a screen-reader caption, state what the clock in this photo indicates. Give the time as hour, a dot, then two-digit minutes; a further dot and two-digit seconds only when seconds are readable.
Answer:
5.11
